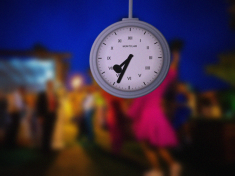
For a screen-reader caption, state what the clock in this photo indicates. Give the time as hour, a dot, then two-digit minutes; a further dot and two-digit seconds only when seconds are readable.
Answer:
7.34
